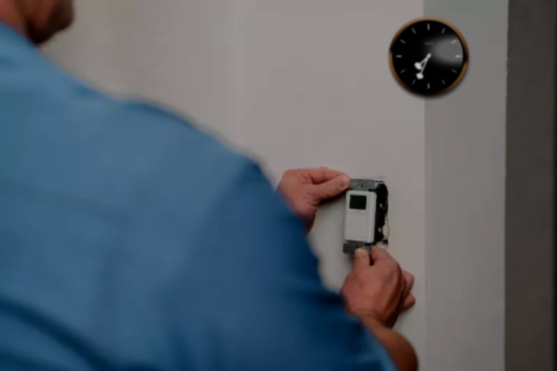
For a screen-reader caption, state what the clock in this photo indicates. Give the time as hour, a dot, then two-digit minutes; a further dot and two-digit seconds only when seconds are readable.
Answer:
7.34
